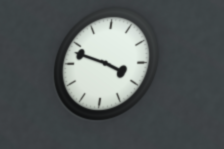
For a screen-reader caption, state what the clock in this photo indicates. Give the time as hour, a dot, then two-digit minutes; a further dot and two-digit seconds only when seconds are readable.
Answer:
3.48
